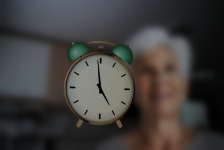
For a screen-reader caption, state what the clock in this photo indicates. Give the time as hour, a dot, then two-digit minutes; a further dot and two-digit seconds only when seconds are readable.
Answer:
4.59
